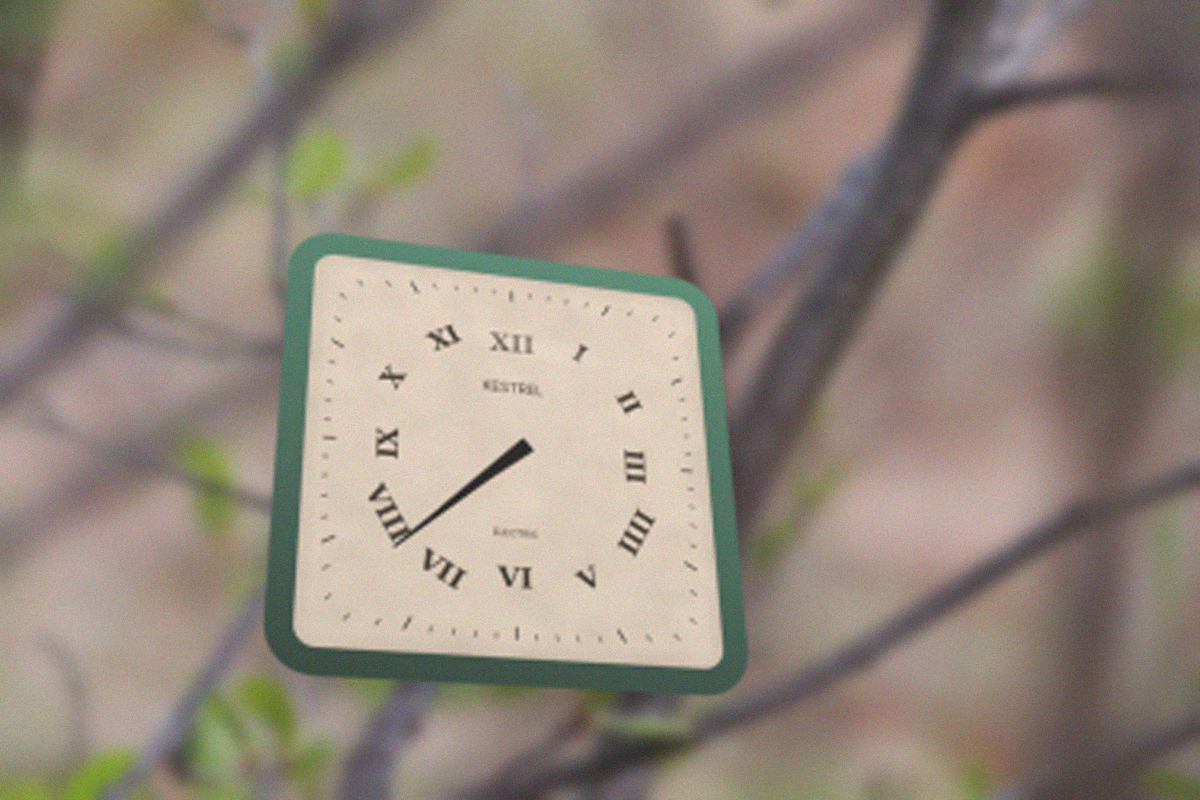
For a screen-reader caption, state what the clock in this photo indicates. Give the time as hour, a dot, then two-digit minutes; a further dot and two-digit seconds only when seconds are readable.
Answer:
7.38
